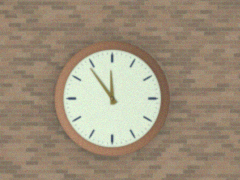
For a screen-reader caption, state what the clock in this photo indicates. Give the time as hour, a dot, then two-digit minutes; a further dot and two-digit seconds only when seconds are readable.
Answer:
11.54
